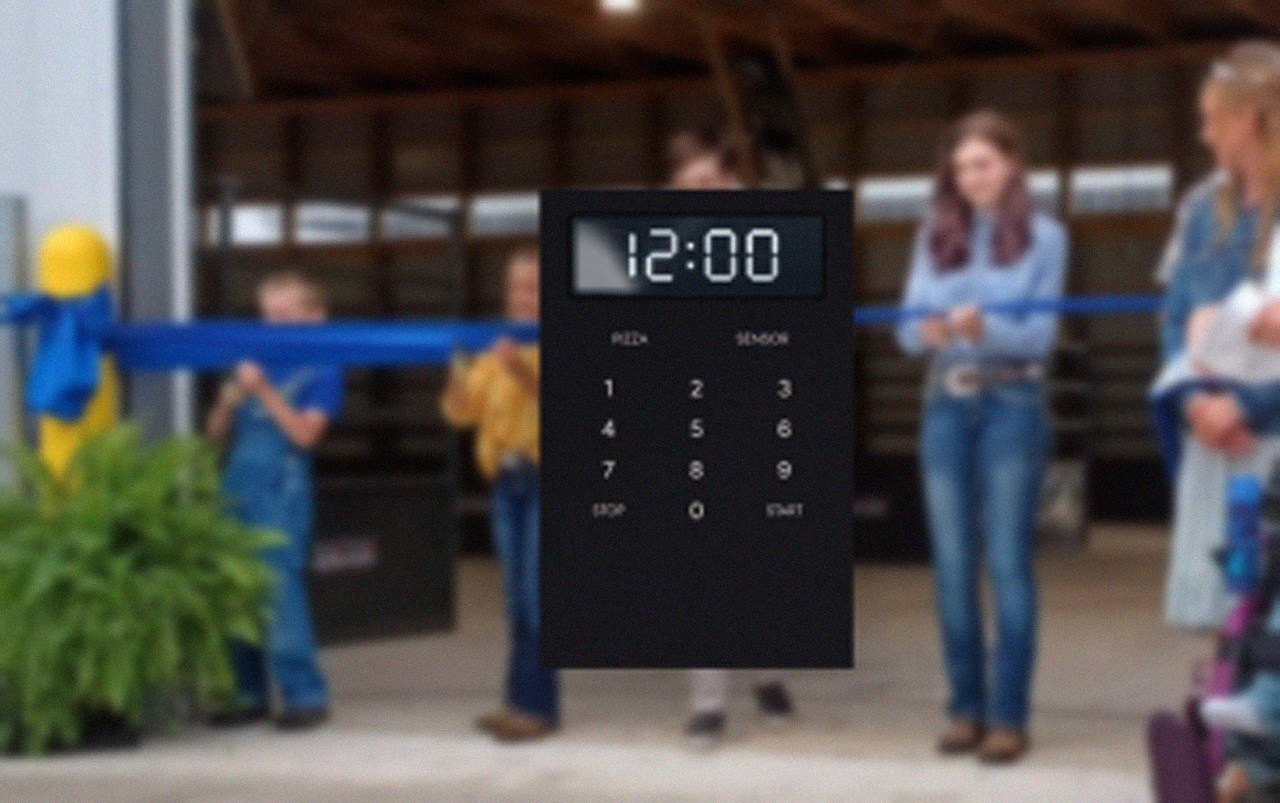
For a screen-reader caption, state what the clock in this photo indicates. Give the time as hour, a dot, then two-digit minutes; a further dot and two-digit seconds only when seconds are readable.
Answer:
12.00
